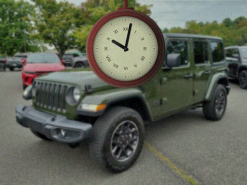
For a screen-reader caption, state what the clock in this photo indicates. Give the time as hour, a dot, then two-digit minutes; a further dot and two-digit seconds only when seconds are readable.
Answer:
10.02
